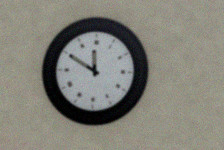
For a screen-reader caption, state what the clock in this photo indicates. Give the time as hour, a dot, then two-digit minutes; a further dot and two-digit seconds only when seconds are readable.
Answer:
11.50
